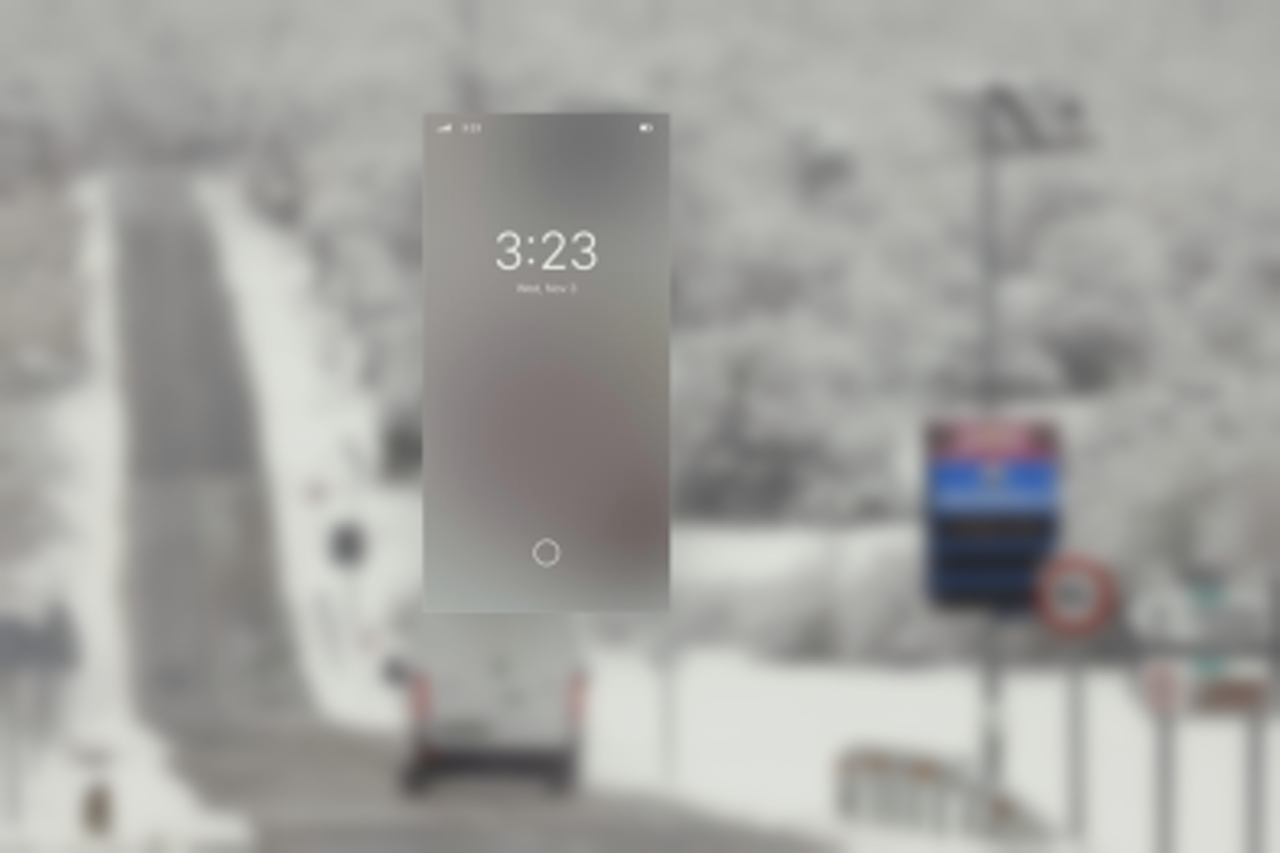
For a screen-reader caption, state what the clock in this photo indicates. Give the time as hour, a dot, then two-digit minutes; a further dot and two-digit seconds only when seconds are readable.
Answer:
3.23
